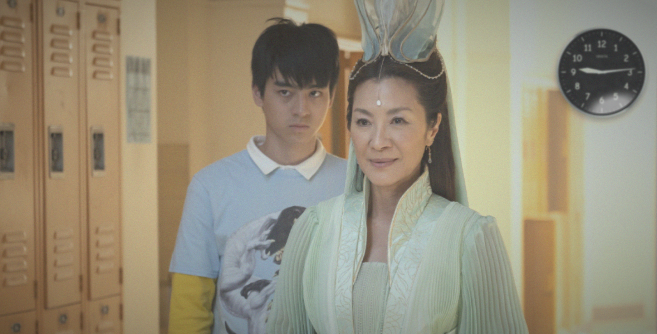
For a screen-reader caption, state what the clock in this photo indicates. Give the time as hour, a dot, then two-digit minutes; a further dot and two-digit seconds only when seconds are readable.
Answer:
9.14
